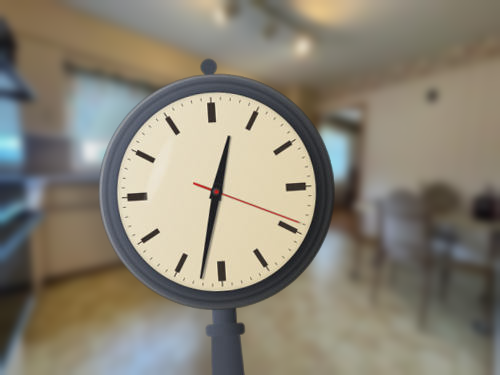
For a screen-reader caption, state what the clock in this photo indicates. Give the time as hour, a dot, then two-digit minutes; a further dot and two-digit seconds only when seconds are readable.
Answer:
12.32.19
